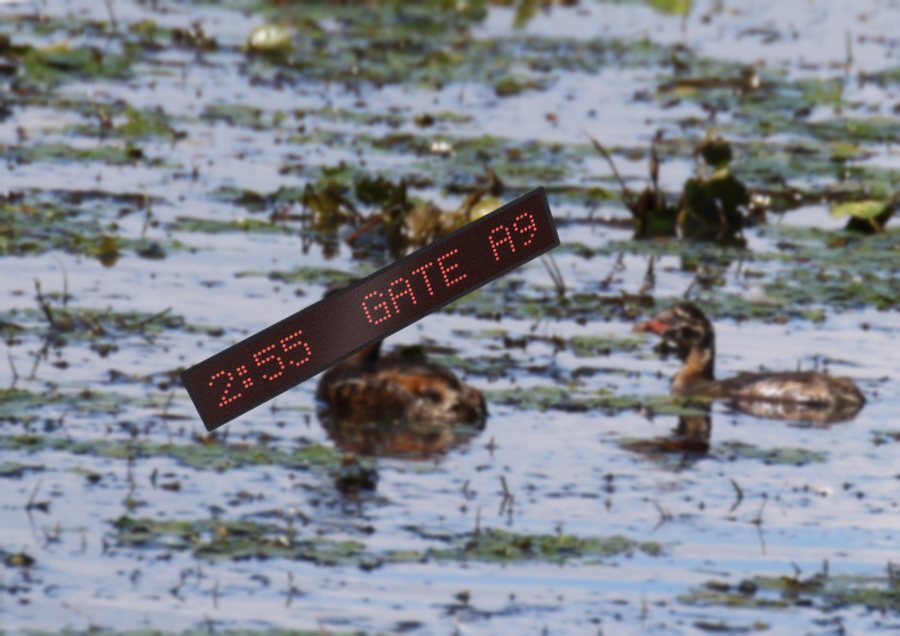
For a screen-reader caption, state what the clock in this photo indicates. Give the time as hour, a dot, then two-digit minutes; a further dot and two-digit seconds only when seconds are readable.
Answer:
2.55
